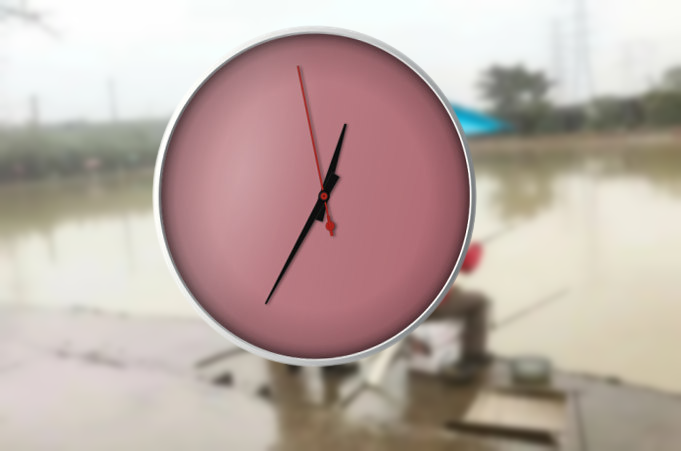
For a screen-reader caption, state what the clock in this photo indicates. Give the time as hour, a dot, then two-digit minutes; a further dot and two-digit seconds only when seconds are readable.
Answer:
12.34.58
